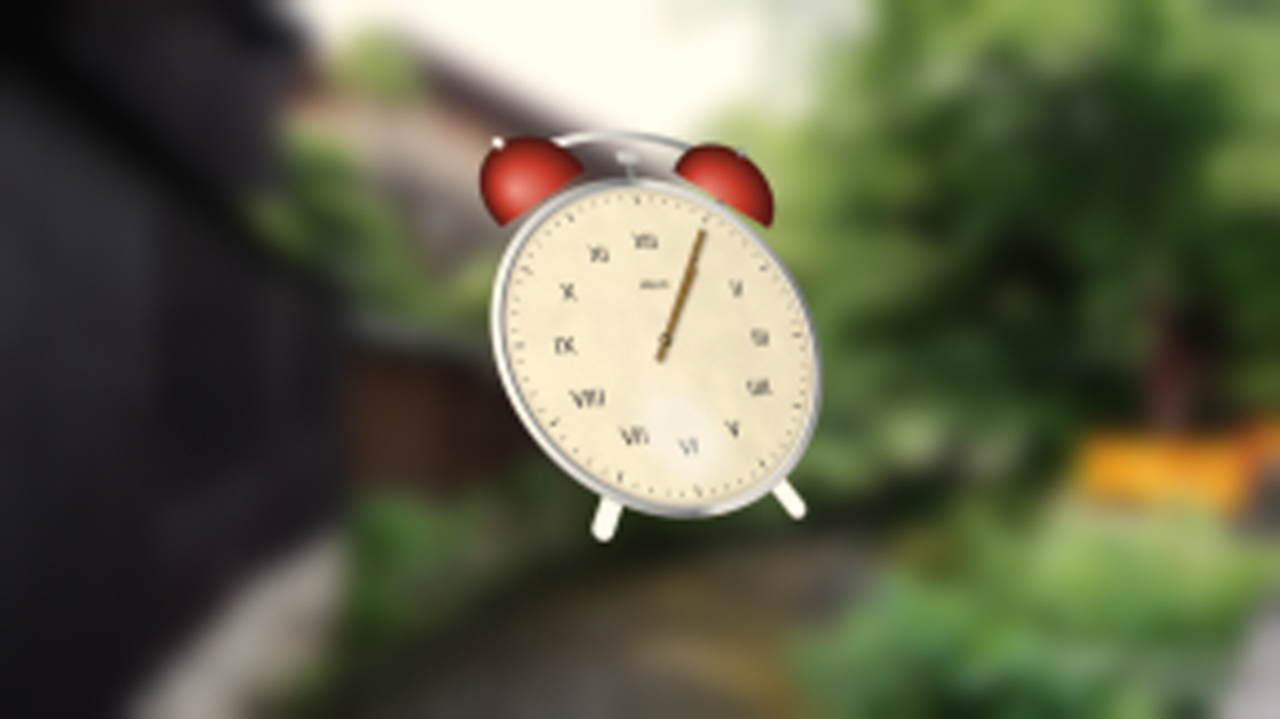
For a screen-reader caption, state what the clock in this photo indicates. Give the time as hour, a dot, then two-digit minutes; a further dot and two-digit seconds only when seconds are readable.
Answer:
1.05
